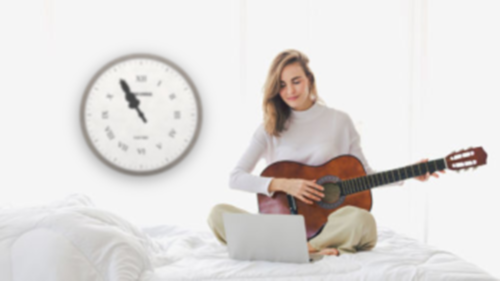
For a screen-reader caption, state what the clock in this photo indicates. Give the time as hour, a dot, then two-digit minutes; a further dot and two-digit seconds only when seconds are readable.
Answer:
10.55
